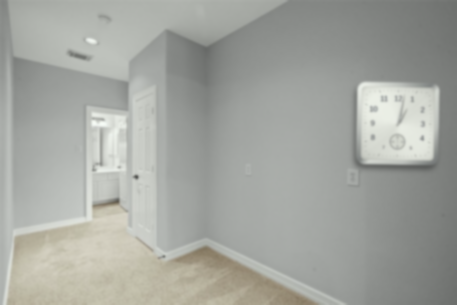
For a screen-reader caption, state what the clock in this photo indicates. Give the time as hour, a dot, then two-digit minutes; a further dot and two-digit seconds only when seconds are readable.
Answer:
1.02
